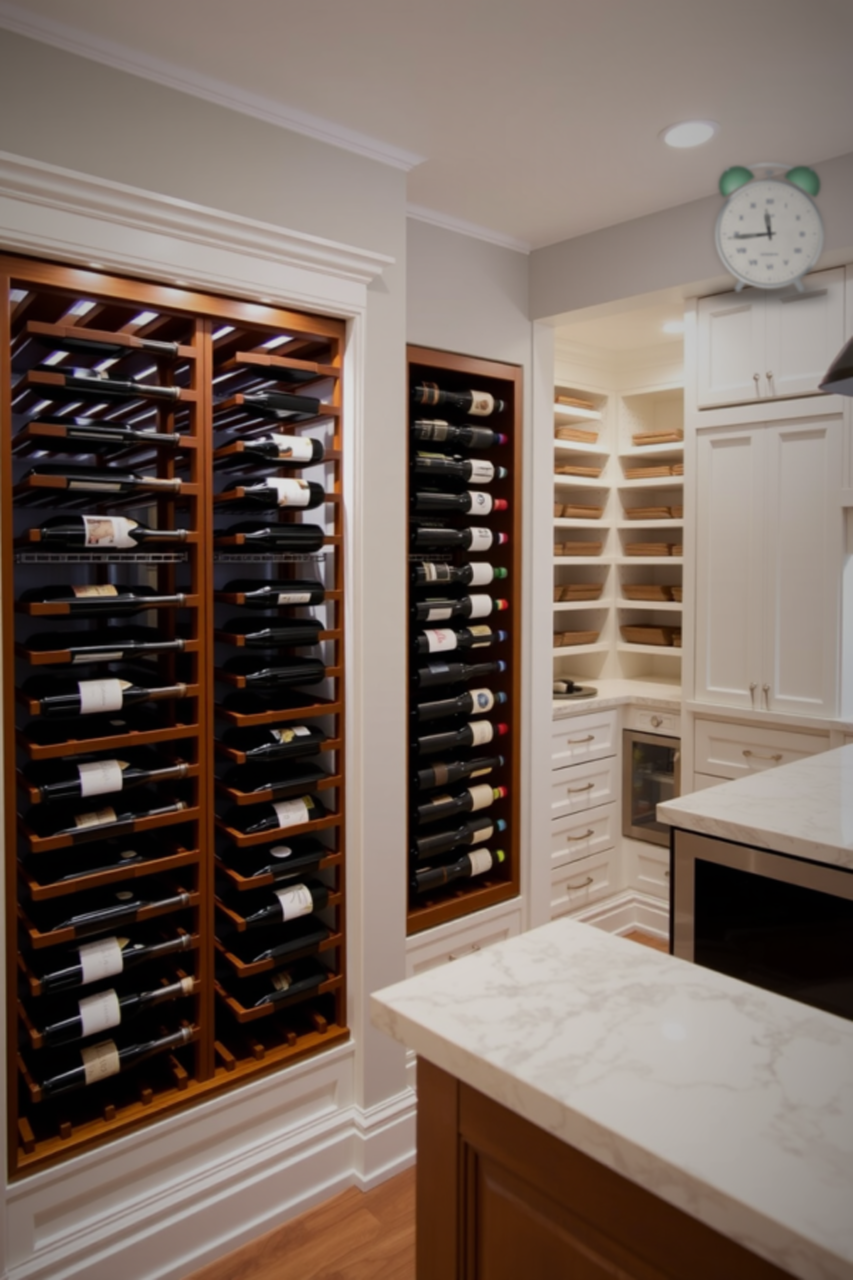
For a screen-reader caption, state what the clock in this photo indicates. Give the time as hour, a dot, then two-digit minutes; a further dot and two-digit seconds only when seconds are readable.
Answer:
11.44
